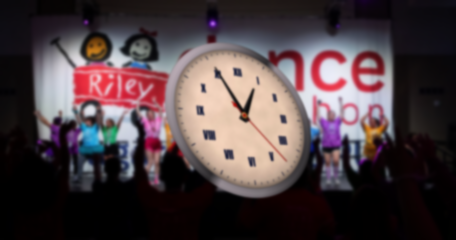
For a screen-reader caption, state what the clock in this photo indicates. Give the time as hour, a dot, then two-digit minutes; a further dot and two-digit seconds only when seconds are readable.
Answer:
12.55.23
